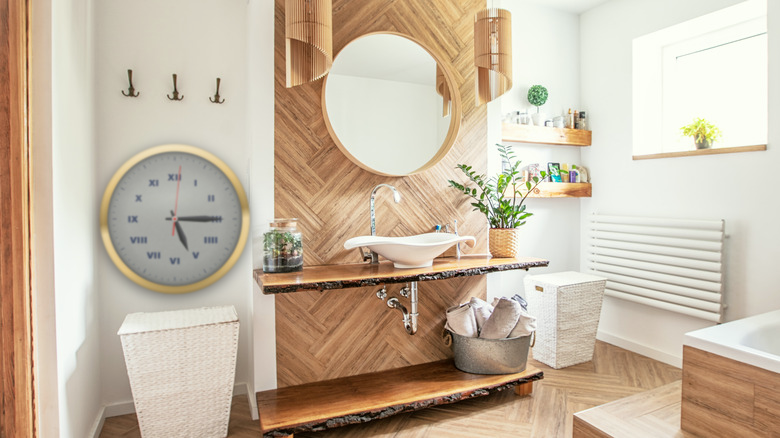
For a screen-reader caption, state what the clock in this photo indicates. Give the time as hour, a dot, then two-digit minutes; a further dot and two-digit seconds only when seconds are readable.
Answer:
5.15.01
